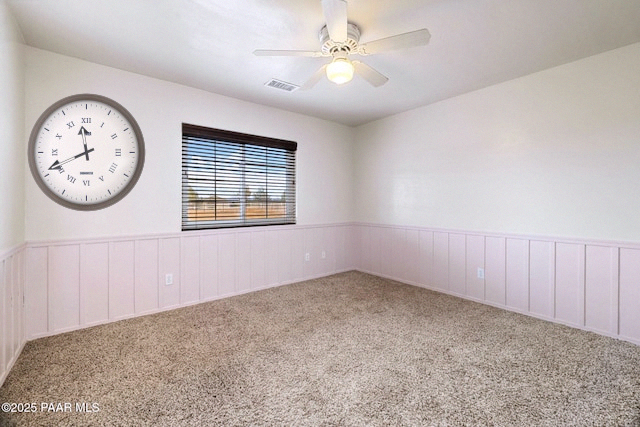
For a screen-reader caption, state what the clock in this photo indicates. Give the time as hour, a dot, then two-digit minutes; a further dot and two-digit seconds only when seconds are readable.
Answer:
11.41
